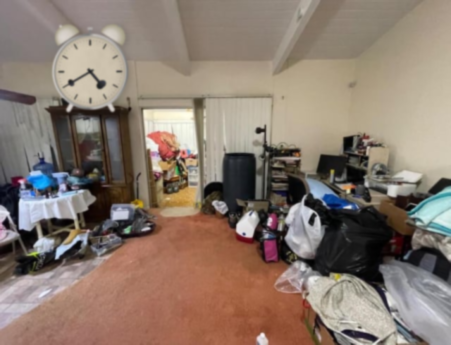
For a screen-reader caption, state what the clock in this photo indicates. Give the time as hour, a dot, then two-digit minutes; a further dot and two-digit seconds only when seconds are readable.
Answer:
4.40
